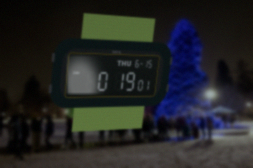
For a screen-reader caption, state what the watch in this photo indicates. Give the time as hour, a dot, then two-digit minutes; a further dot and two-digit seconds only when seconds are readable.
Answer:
0.19.01
